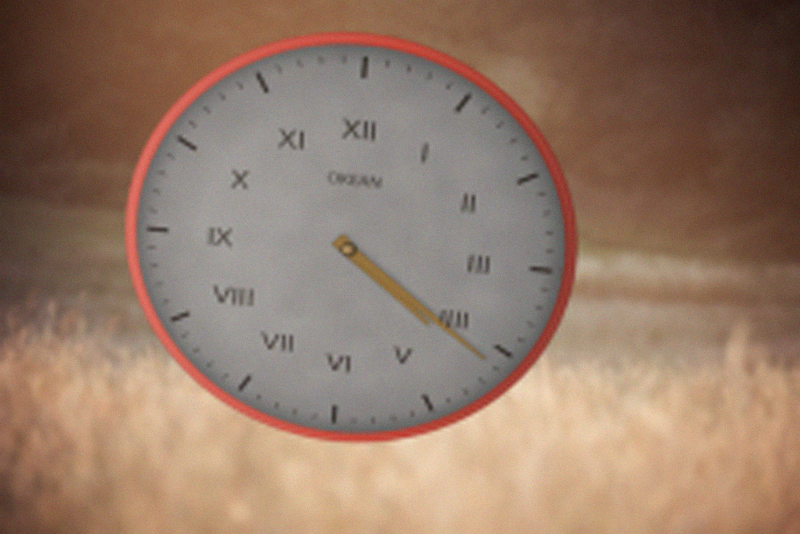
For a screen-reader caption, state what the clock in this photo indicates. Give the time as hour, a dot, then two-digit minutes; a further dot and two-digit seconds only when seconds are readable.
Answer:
4.21
